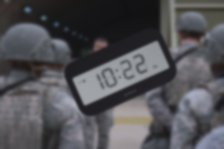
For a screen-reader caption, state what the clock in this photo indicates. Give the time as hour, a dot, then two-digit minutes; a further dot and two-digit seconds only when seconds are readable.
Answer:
10.22
